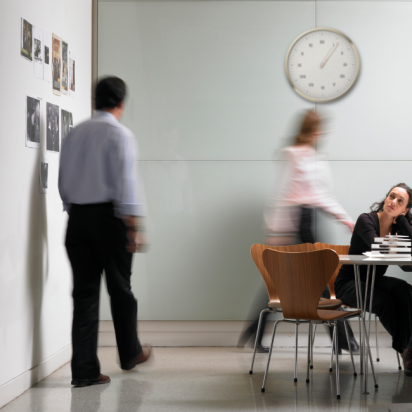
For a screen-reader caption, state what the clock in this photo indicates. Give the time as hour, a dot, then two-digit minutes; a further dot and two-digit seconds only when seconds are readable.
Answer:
1.06
